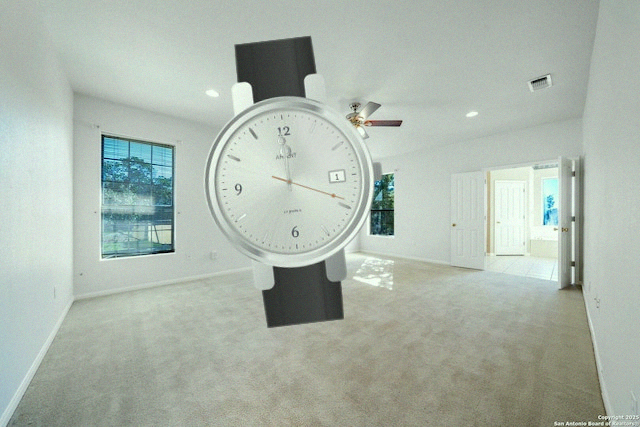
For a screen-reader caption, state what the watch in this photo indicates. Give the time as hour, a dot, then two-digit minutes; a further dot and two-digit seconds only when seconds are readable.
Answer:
11.59.19
